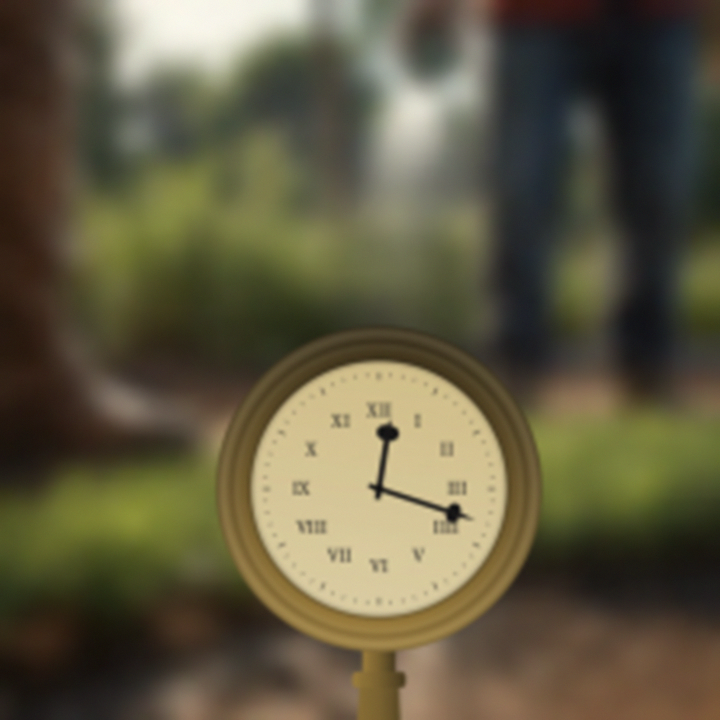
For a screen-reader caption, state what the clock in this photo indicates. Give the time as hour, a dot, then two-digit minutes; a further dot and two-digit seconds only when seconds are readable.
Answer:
12.18
